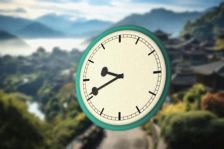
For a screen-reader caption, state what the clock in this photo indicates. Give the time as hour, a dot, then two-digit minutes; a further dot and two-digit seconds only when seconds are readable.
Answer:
9.41
